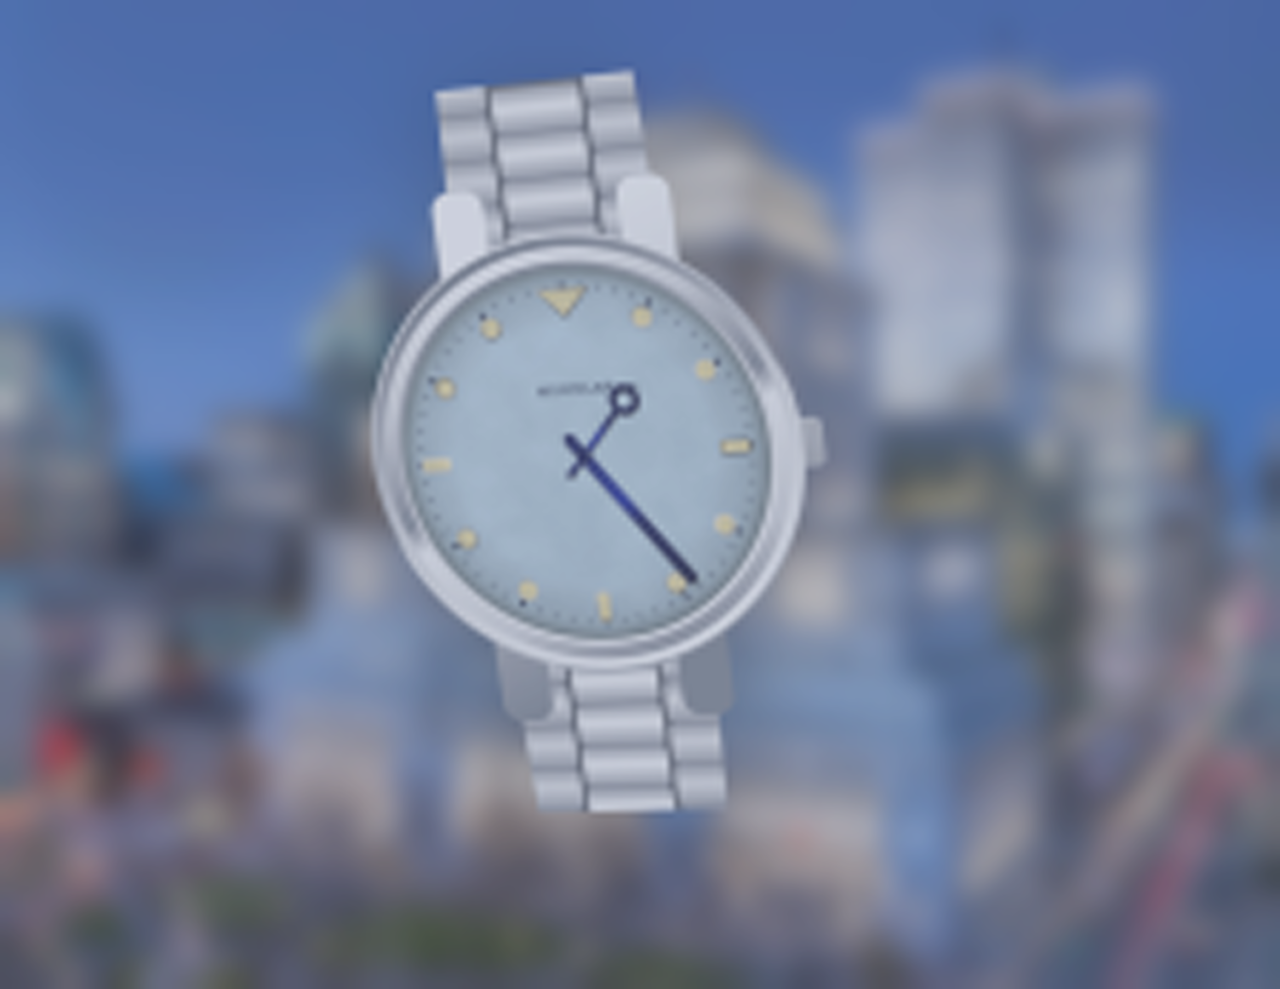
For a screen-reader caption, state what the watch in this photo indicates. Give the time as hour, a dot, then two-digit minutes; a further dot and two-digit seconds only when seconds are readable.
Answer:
1.24
